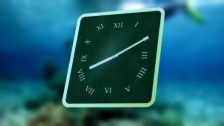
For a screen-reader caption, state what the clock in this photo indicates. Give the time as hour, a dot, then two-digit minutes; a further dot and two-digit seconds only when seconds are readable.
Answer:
8.10
